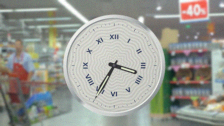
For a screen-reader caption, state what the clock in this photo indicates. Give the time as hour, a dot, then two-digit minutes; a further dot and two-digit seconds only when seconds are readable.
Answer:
3.35
